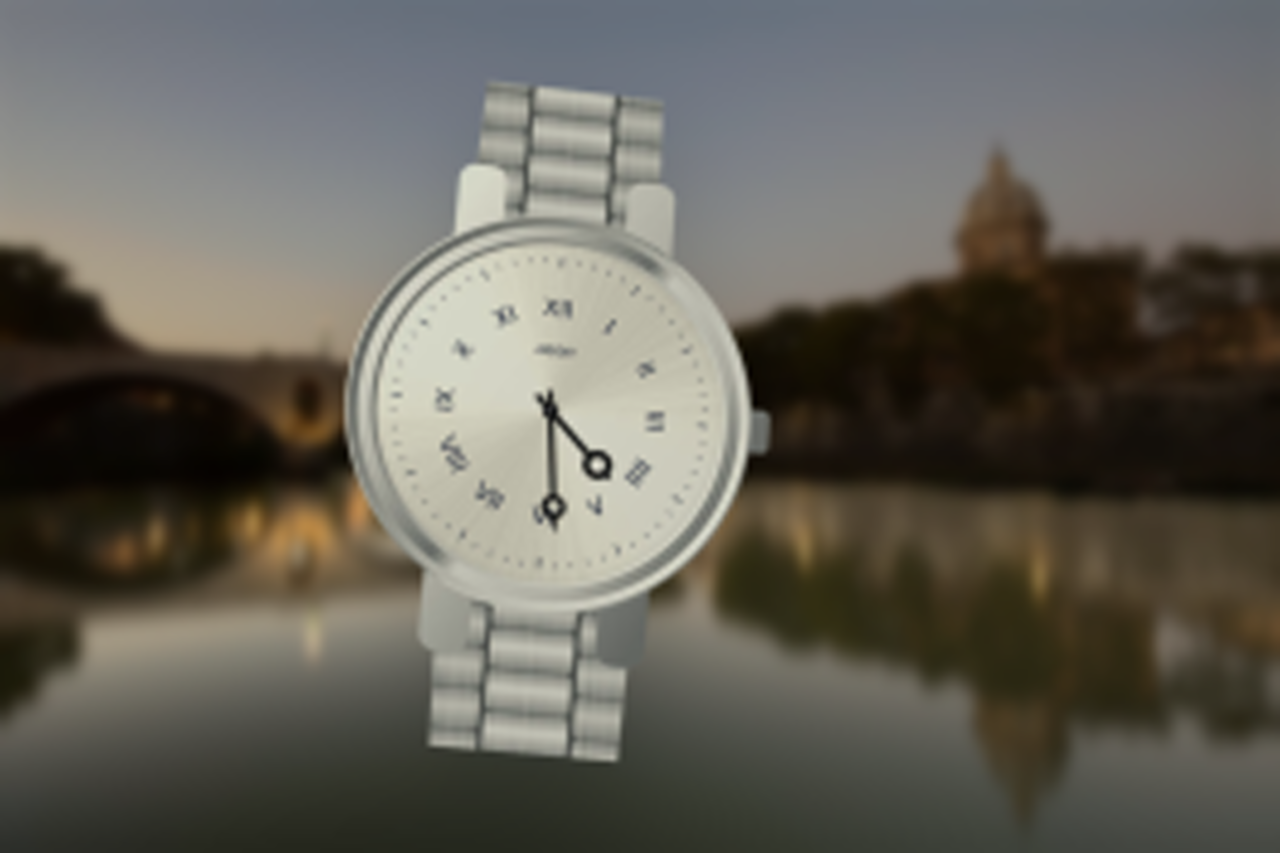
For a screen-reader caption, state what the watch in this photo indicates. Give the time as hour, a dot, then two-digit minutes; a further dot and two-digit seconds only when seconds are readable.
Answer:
4.29
